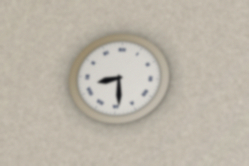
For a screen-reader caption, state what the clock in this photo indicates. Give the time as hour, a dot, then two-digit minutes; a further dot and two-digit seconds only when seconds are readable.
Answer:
8.29
